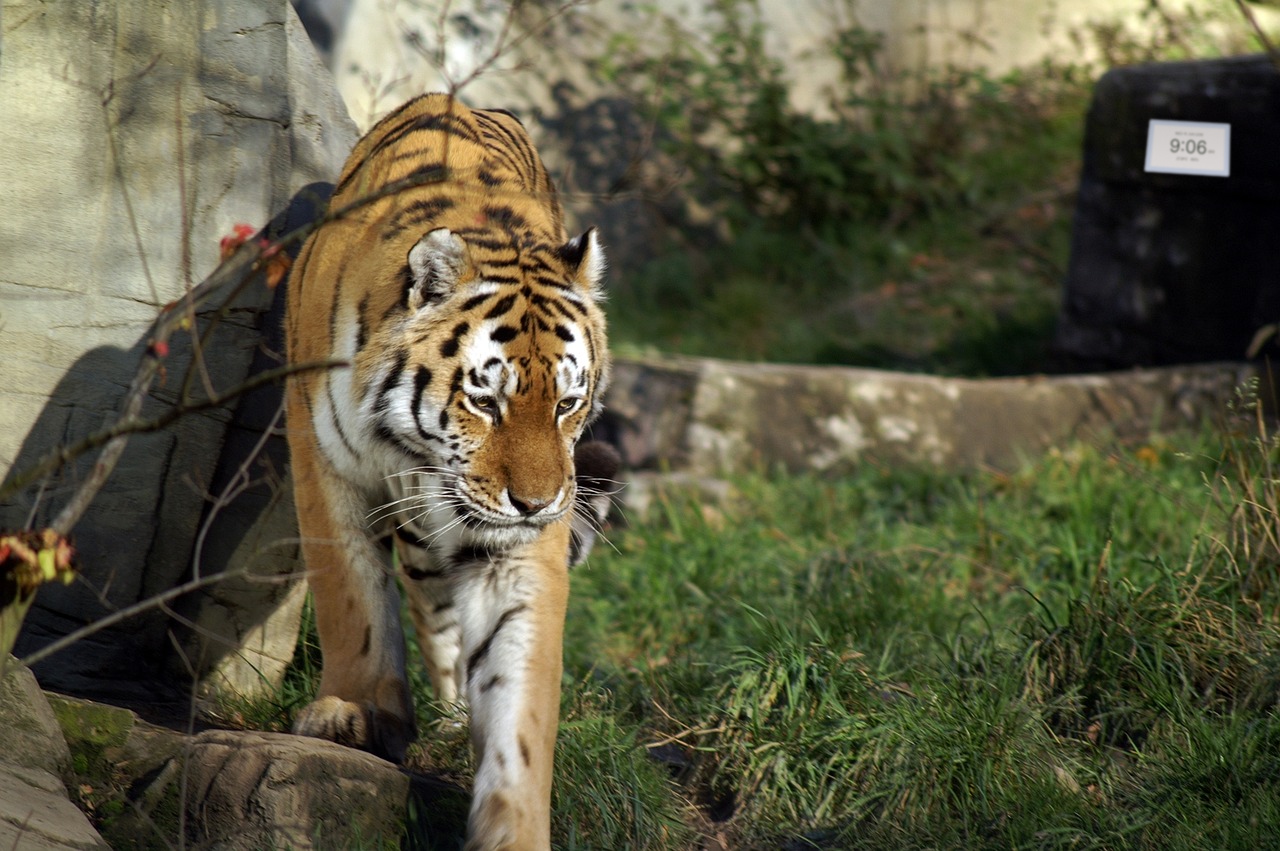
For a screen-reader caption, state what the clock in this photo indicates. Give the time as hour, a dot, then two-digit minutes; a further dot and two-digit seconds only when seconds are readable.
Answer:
9.06
